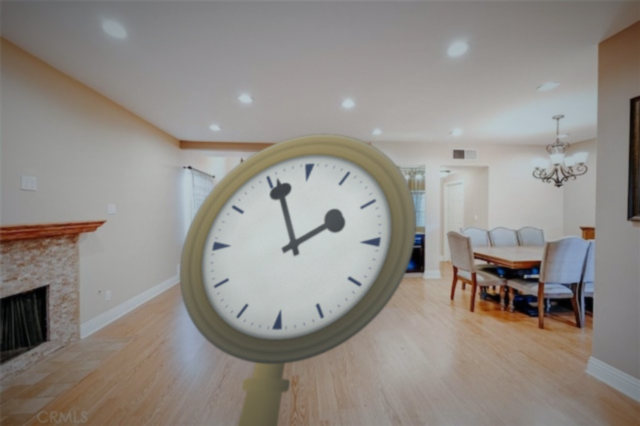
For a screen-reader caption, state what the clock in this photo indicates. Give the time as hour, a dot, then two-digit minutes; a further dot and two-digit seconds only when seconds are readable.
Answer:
1.56
